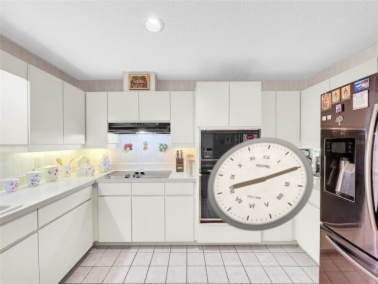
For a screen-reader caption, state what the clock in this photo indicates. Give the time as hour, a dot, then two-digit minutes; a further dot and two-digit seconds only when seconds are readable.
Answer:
8.10
